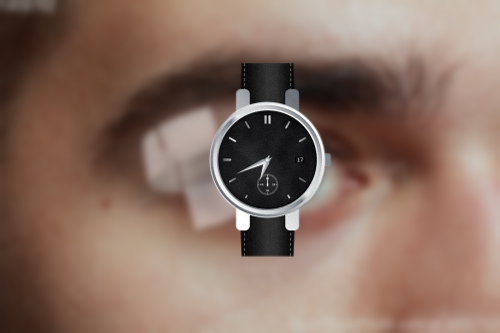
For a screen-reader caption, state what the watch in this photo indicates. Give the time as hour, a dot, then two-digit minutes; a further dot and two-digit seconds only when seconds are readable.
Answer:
6.41
